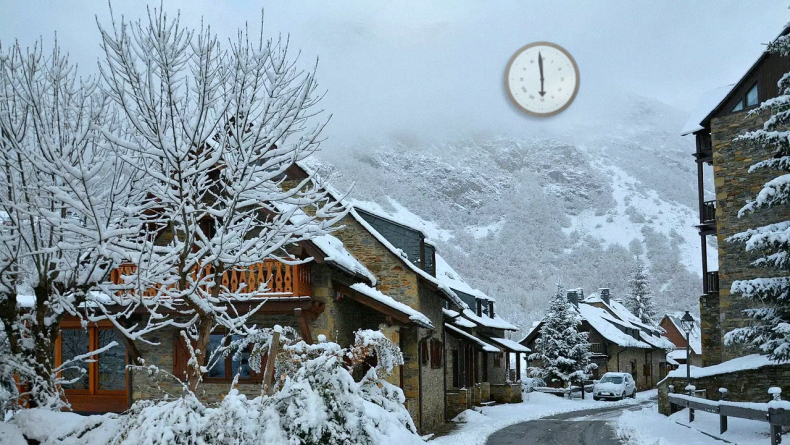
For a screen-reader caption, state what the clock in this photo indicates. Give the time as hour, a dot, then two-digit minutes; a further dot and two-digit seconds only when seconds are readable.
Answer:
5.59
